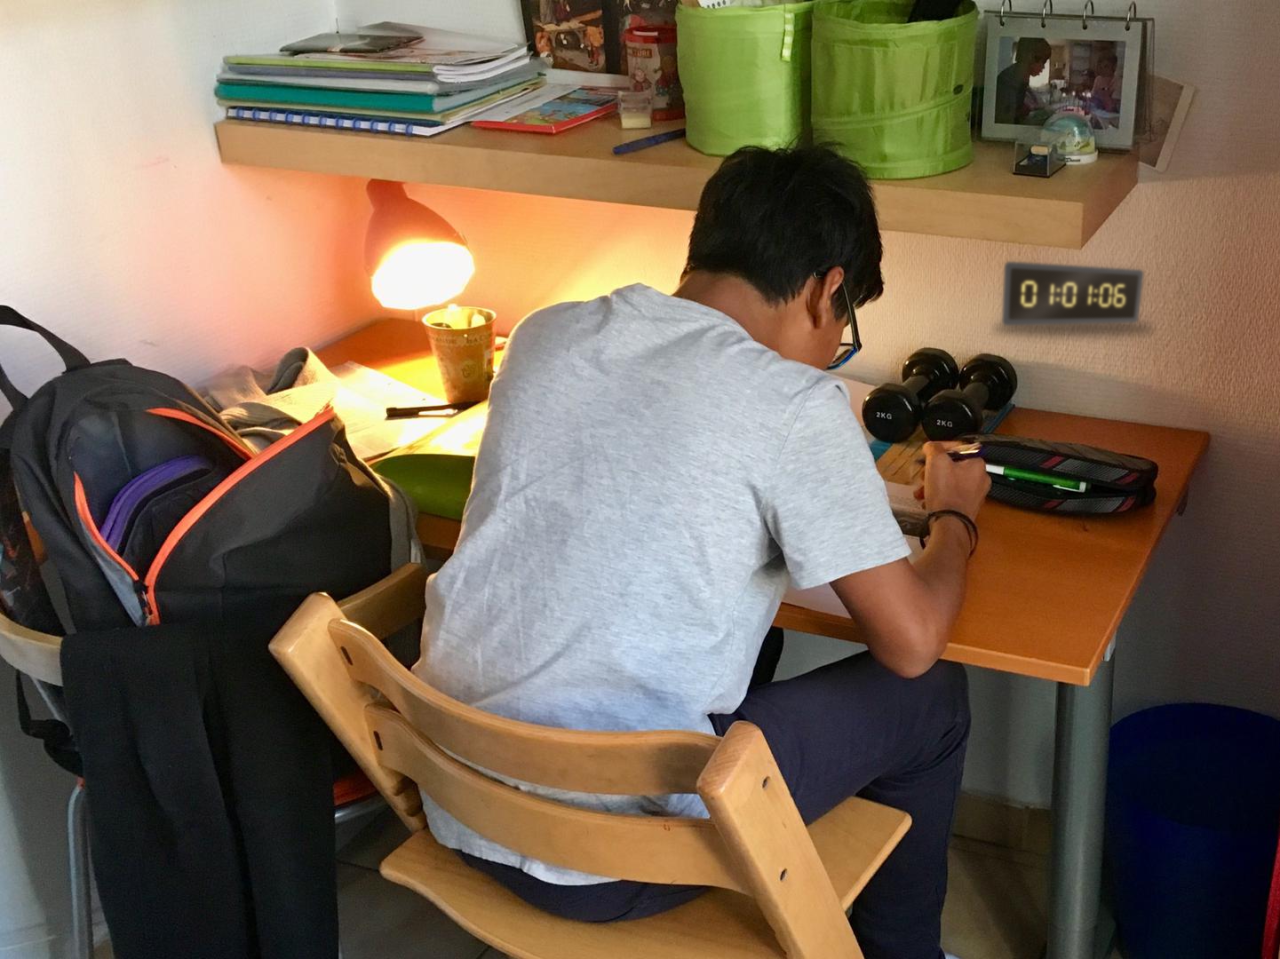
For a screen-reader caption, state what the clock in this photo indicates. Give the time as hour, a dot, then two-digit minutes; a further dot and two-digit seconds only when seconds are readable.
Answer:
1.01.06
